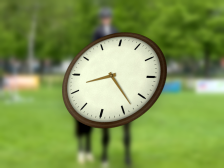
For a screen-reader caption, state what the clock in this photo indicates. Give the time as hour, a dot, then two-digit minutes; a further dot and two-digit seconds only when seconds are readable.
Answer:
8.23
